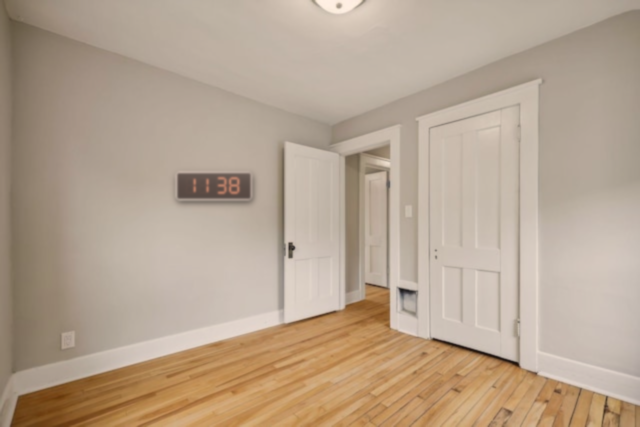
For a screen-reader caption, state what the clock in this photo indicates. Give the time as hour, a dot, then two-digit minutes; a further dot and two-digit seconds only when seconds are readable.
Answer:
11.38
